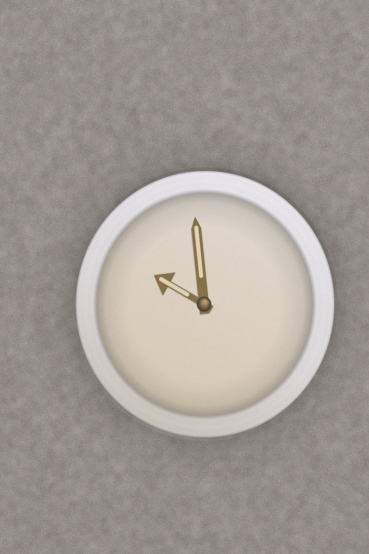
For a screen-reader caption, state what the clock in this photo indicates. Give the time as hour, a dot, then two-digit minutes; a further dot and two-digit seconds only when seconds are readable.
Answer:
9.59
